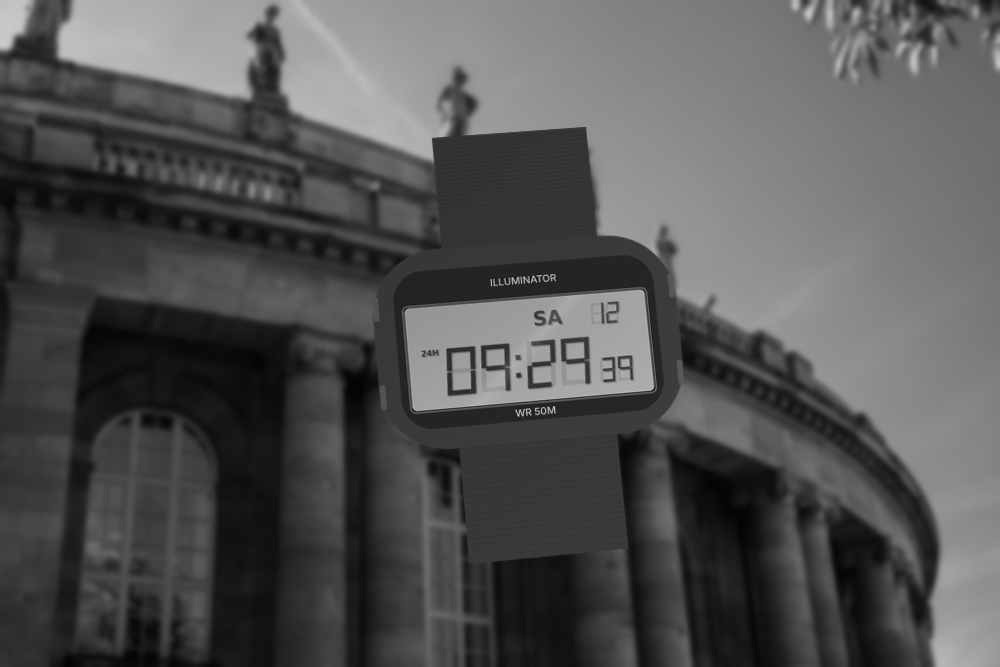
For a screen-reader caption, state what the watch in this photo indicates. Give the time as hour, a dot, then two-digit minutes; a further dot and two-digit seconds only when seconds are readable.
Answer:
9.29.39
